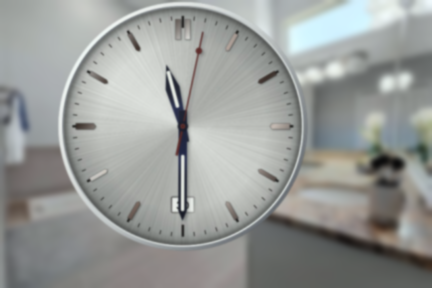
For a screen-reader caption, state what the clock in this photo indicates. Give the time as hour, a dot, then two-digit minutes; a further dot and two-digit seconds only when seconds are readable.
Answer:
11.30.02
